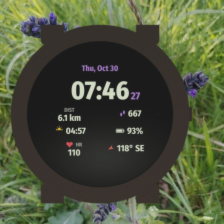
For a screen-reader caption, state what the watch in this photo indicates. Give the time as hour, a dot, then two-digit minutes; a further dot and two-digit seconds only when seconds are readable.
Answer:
7.46.27
